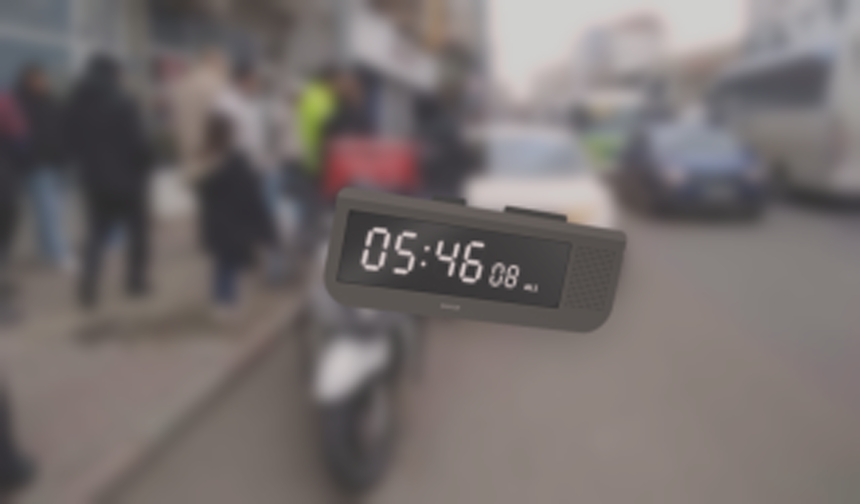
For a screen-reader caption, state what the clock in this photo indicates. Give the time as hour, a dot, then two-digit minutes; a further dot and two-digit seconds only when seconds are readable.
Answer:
5.46.08
